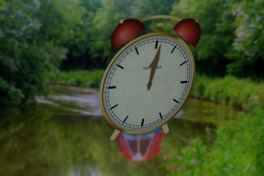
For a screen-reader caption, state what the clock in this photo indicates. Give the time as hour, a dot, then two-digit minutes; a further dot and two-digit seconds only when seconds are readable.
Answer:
12.01
